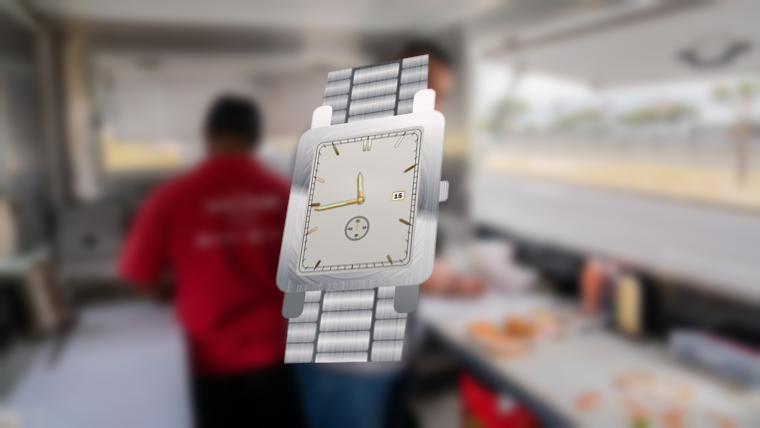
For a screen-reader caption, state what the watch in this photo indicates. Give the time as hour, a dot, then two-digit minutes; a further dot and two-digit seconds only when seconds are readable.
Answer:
11.44
